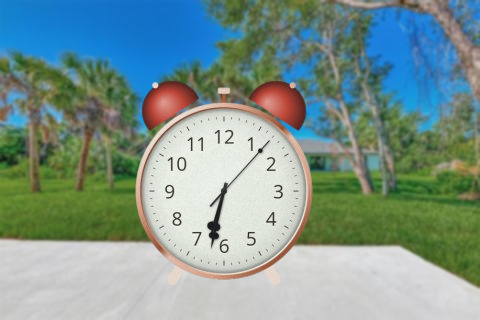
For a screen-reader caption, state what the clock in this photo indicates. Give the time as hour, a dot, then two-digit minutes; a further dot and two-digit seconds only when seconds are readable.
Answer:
6.32.07
